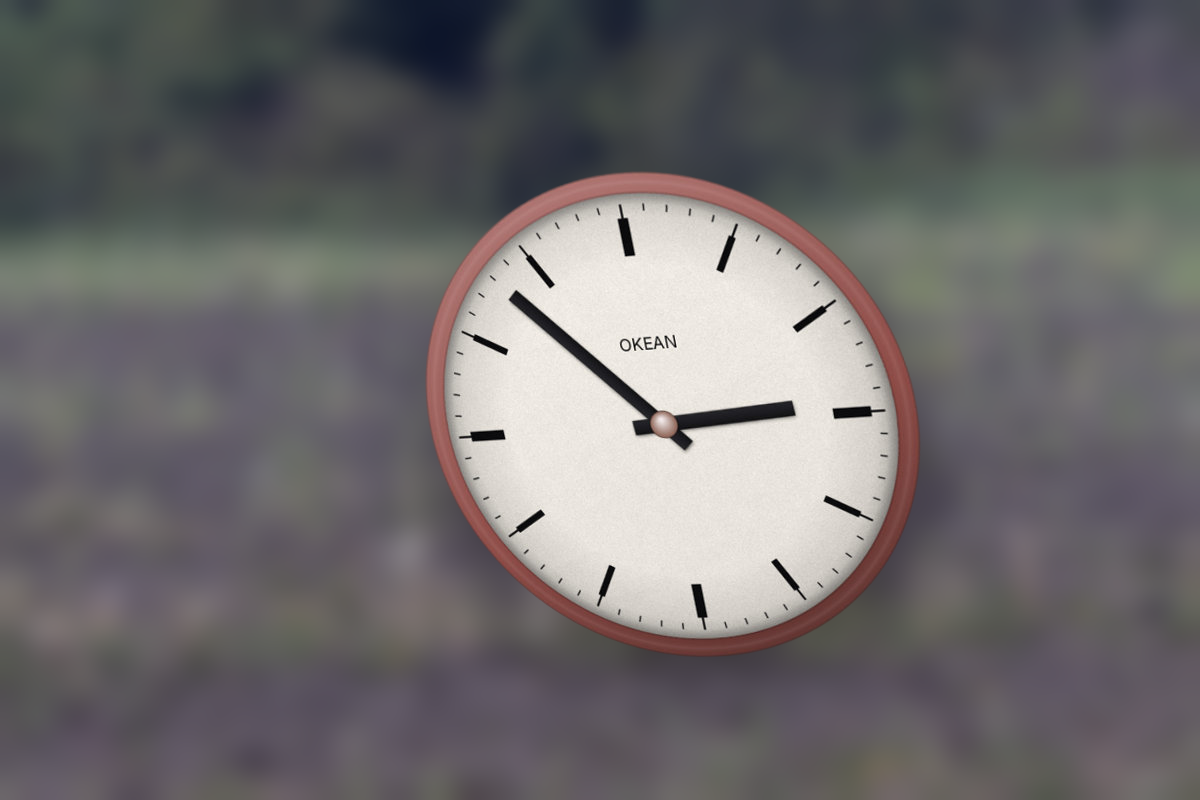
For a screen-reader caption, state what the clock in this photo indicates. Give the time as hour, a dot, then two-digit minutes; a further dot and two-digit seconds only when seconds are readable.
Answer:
2.53
